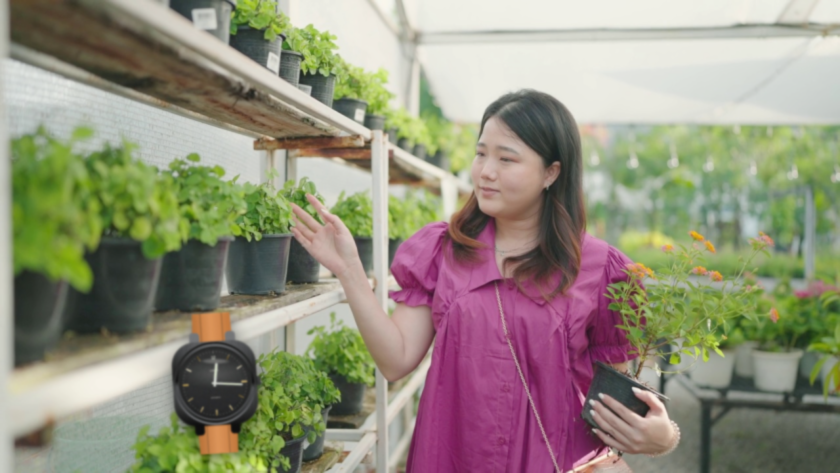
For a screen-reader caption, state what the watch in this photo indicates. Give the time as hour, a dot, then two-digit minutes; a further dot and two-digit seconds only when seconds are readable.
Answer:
12.16
